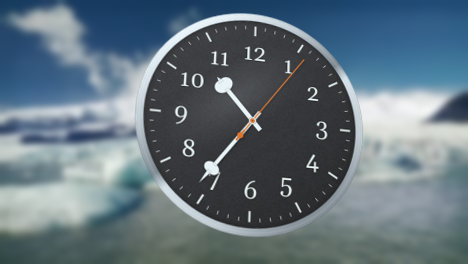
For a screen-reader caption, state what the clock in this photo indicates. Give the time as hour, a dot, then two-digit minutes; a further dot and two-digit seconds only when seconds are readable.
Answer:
10.36.06
